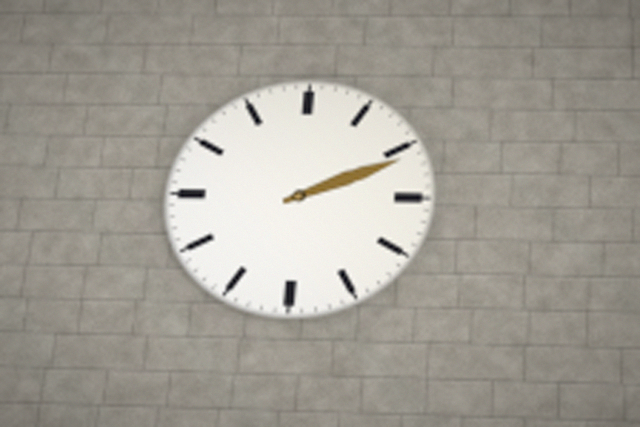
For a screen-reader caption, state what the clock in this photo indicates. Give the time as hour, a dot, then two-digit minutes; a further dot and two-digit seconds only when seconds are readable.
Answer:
2.11
